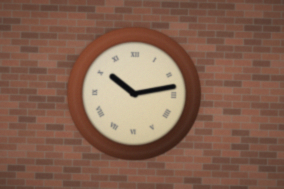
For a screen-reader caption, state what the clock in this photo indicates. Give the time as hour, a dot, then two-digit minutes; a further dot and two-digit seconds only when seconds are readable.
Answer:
10.13
